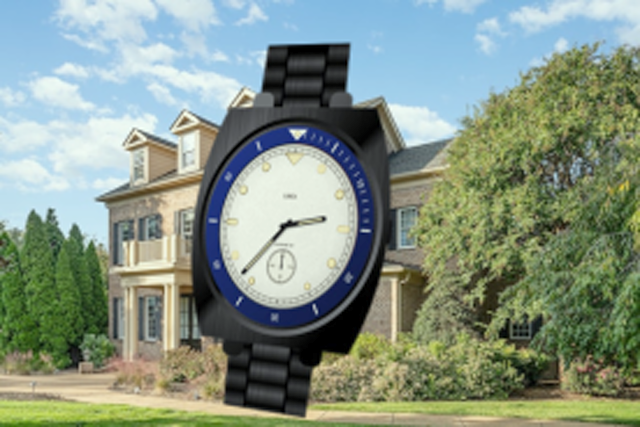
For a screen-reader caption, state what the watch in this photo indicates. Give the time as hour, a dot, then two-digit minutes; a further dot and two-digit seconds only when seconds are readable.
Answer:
2.37
